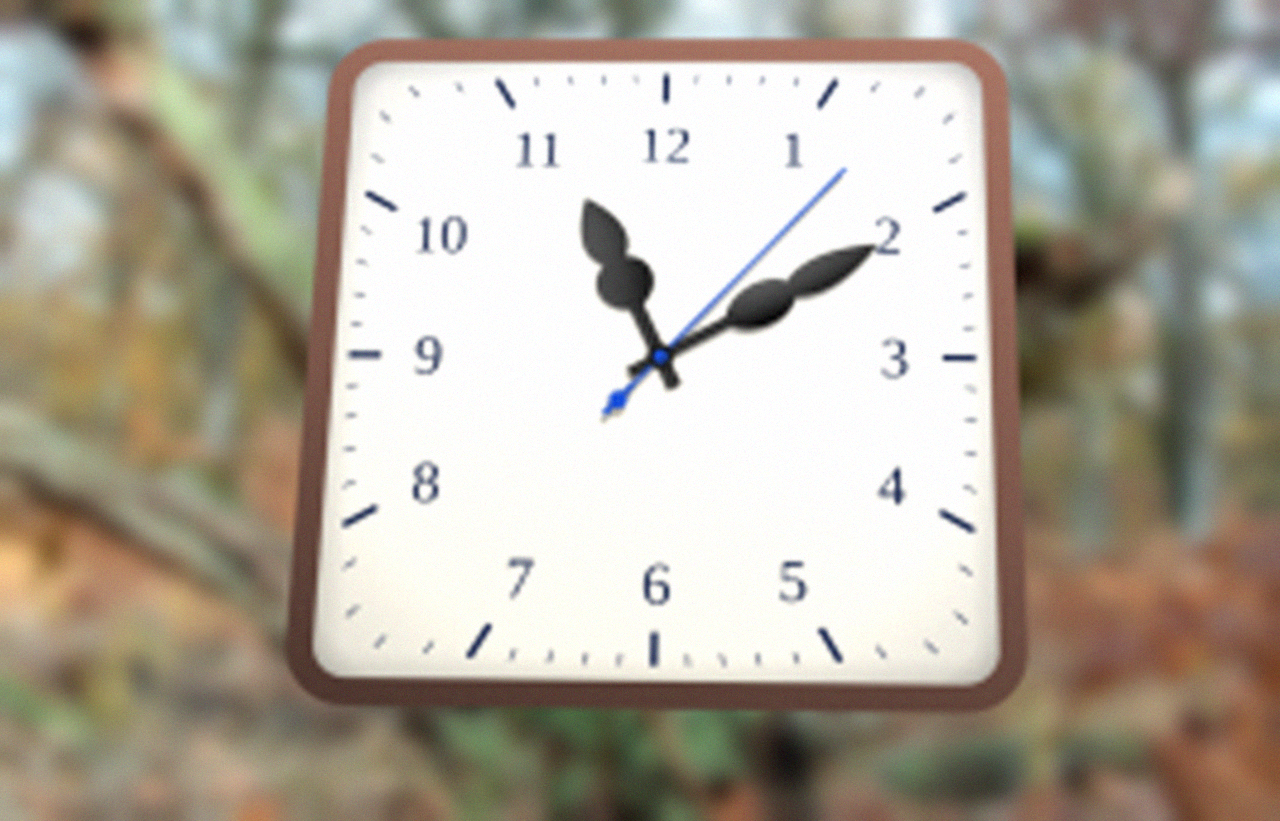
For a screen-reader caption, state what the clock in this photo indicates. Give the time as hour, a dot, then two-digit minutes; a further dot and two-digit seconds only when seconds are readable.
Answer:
11.10.07
